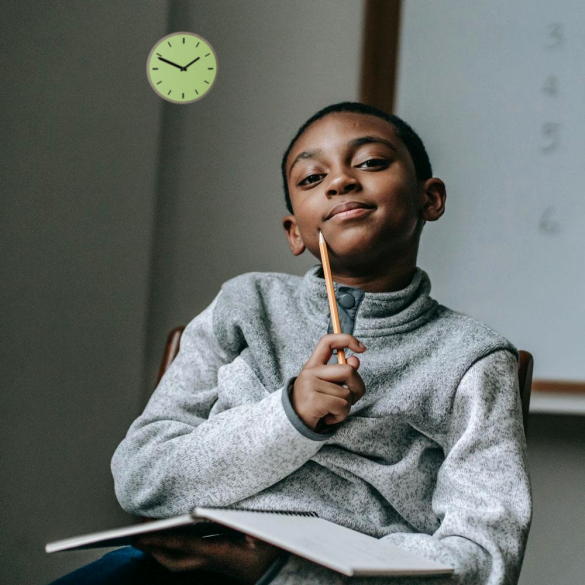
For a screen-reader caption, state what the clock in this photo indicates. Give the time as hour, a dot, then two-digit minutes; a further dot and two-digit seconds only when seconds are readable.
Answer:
1.49
